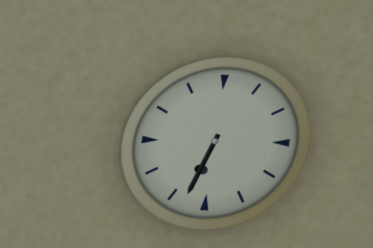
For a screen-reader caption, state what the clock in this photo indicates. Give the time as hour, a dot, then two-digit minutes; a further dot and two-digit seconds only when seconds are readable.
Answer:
6.33
